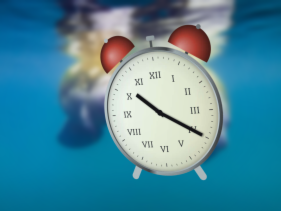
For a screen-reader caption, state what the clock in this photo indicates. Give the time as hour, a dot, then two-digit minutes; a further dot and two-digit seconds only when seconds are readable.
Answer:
10.20
